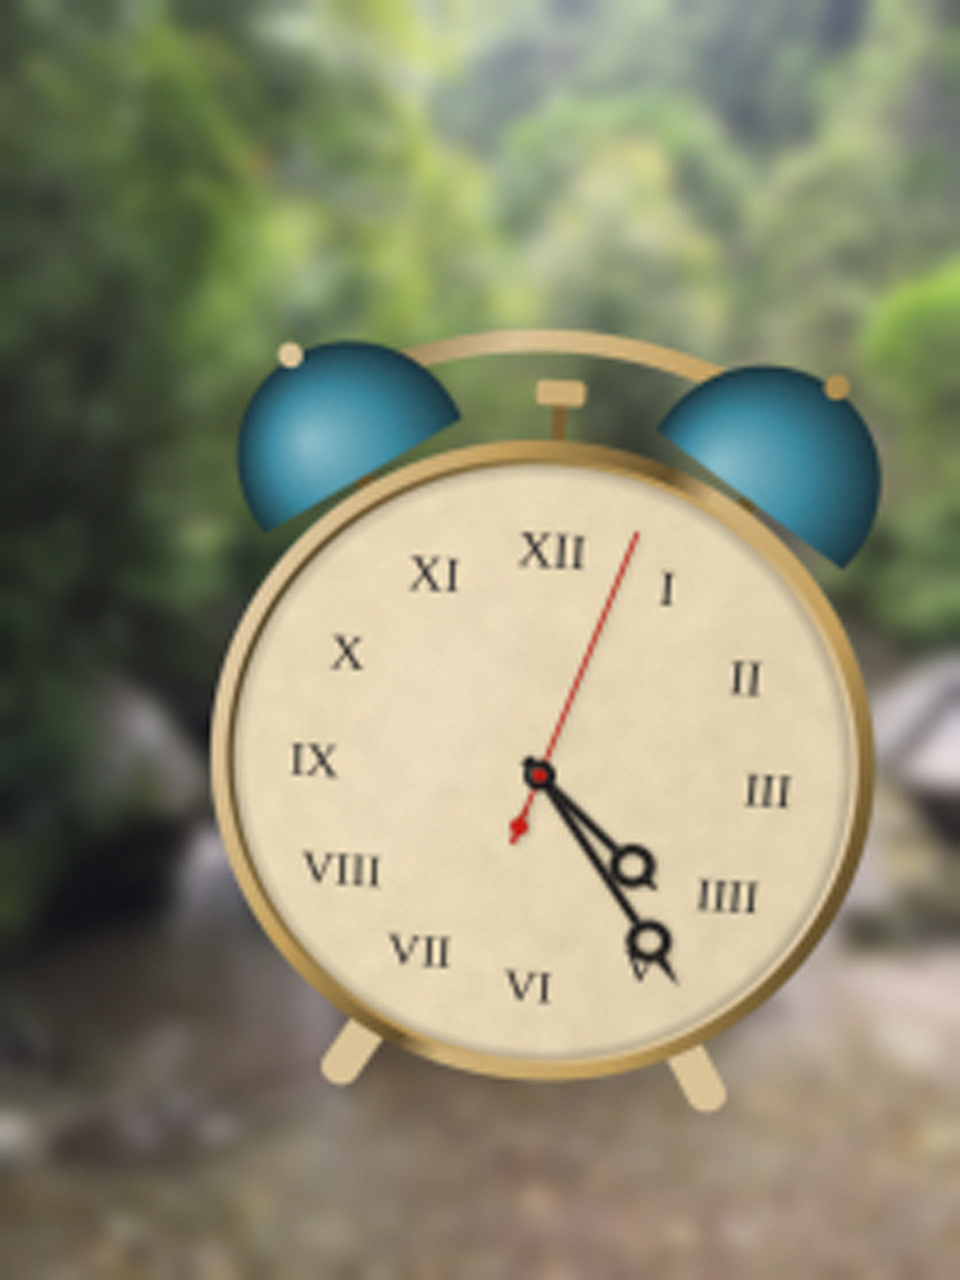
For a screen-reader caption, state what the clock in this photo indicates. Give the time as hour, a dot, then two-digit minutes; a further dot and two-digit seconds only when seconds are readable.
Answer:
4.24.03
